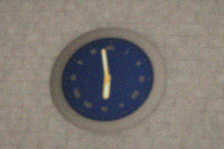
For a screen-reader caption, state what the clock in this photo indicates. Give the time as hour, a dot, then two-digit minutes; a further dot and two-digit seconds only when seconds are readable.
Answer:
5.58
